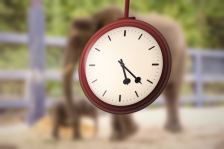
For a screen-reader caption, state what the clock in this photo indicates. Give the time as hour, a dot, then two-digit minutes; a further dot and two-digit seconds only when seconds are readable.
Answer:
5.22
